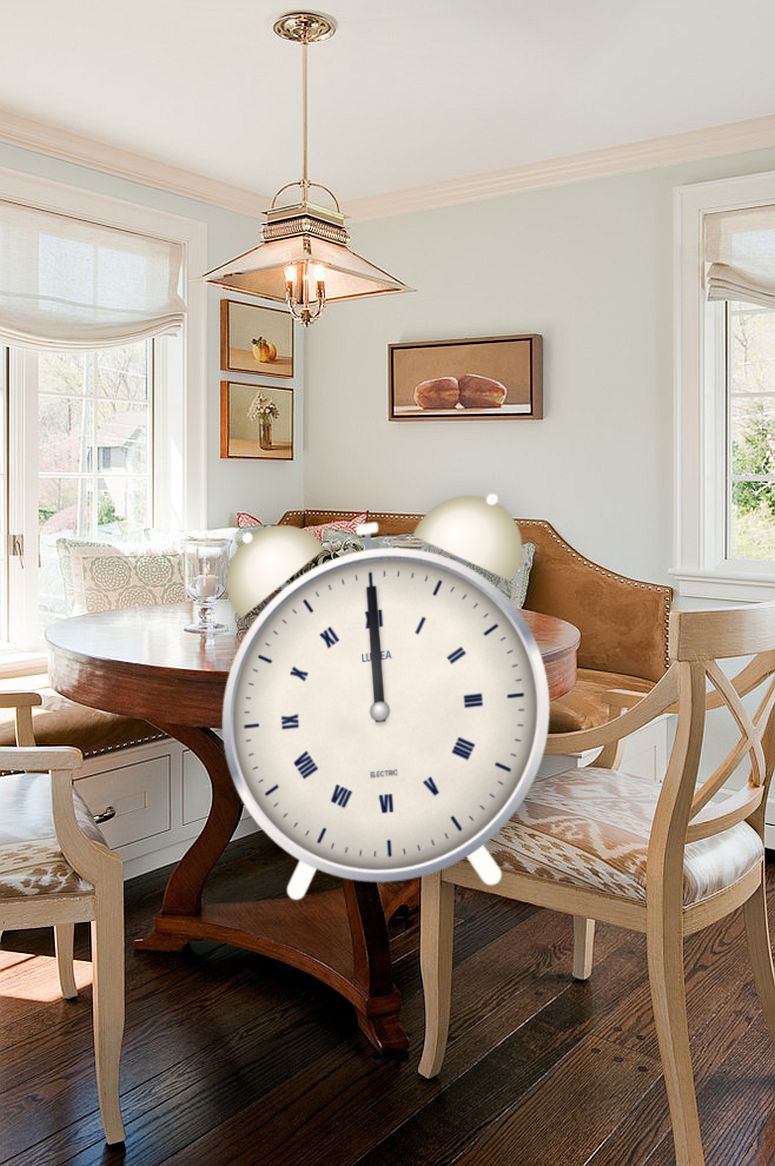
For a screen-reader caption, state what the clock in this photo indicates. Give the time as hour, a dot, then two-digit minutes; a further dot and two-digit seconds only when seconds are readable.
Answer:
12.00
